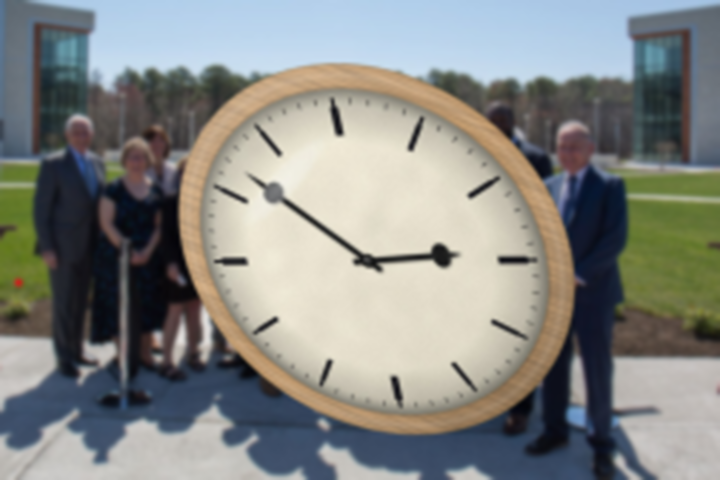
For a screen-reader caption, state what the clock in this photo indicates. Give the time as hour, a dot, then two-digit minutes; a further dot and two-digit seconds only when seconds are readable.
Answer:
2.52
